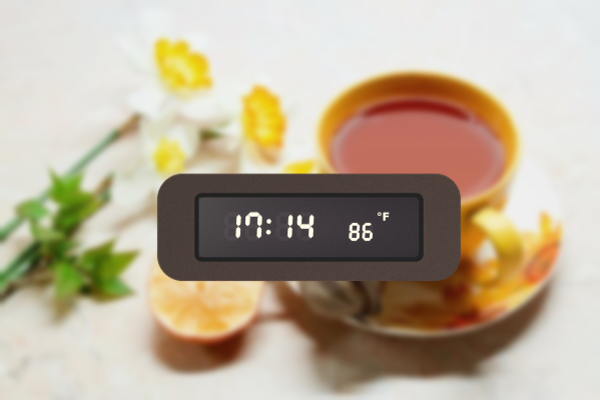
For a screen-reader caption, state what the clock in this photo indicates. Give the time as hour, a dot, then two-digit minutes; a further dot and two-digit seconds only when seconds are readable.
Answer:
17.14
